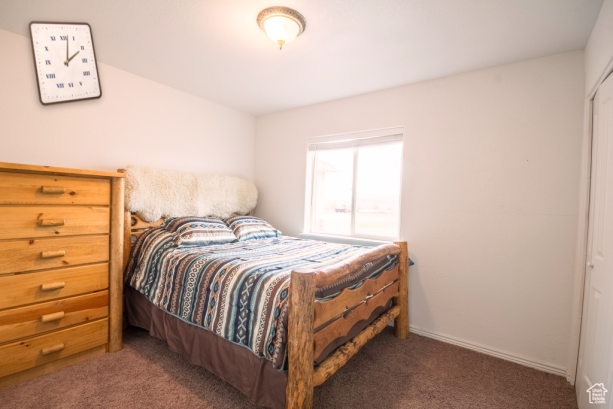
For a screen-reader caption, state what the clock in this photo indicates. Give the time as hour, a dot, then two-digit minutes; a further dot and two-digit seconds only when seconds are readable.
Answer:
2.02
